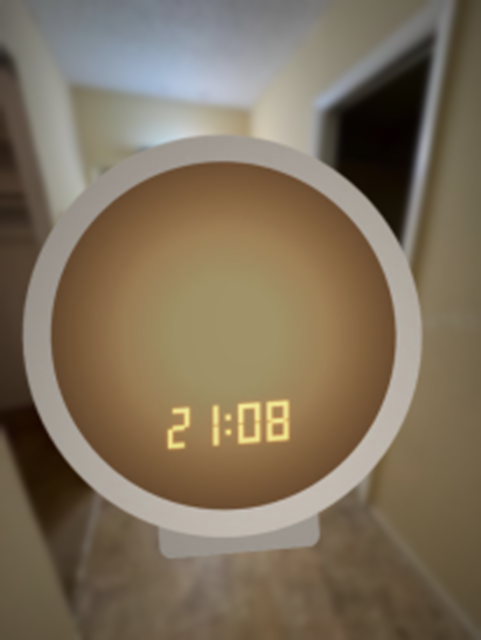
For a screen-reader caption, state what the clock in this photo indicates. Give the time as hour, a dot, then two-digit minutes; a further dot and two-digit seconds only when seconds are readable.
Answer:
21.08
